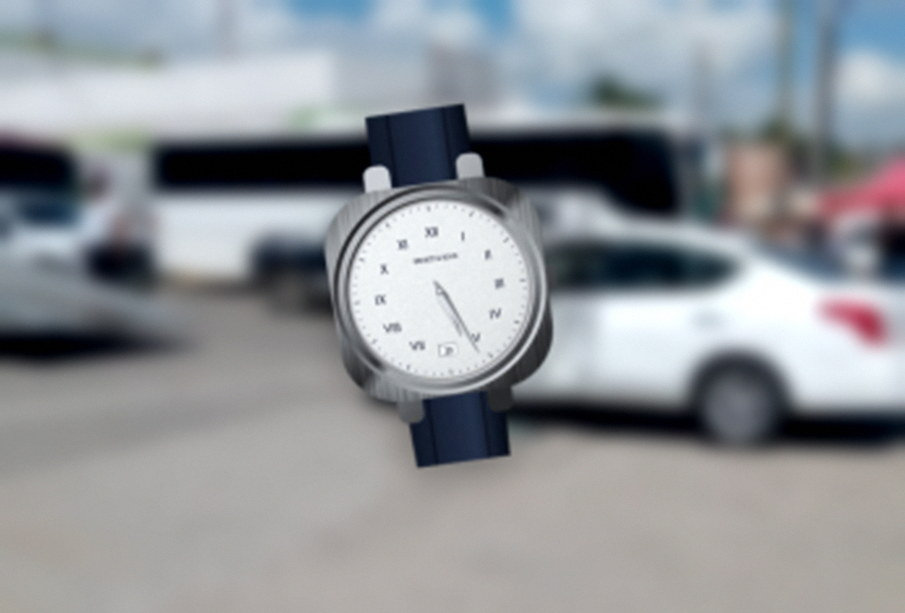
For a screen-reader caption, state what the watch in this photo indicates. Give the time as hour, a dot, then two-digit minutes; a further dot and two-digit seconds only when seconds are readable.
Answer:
5.26
